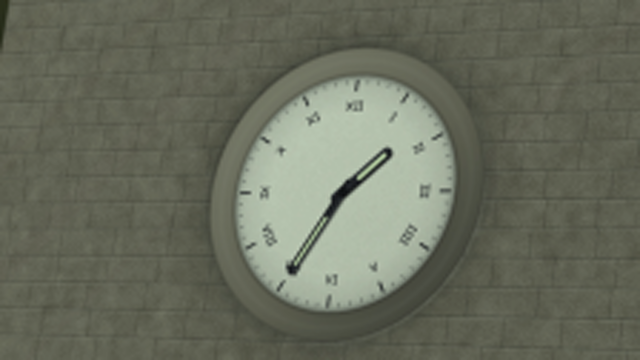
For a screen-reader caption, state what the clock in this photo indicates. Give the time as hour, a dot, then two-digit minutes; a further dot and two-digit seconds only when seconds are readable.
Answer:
1.35
